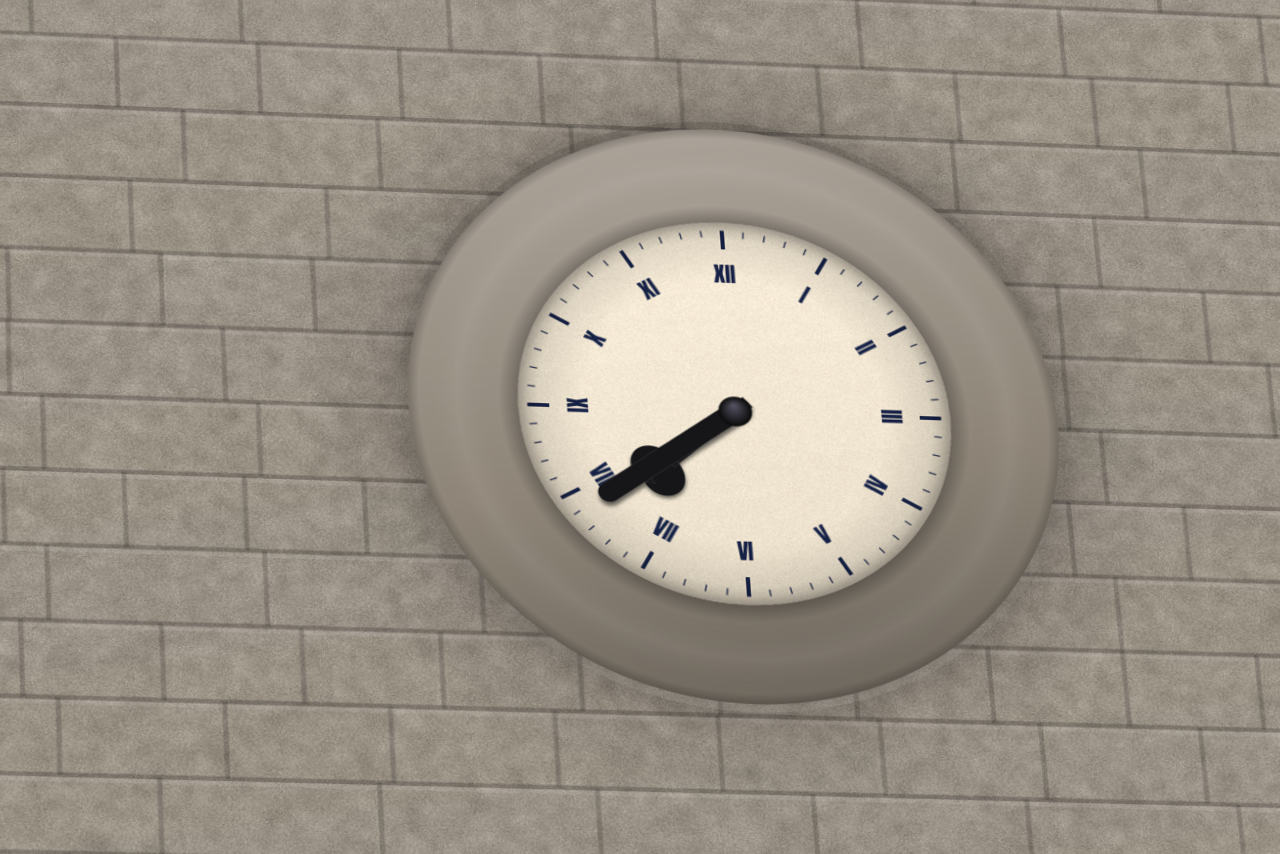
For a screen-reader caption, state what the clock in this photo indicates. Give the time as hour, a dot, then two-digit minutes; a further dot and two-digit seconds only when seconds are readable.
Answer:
7.39
